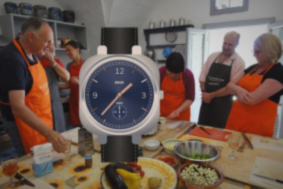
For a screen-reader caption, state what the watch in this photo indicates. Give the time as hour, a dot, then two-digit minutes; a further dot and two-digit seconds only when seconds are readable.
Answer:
1.37
